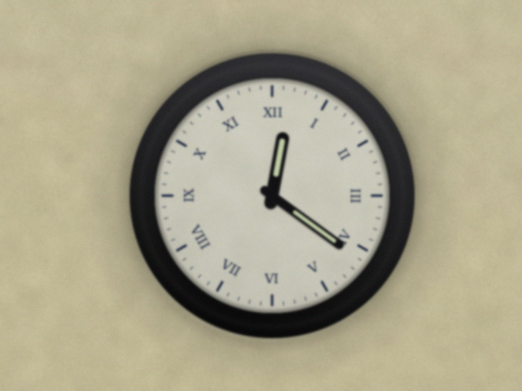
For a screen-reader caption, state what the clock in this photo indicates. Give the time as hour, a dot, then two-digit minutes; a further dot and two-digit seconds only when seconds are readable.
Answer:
12.21
